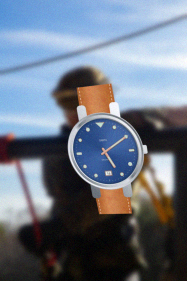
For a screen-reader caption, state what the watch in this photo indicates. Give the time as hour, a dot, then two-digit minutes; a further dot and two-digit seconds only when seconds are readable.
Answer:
5.10
